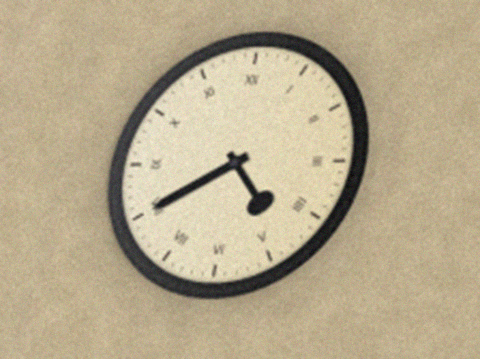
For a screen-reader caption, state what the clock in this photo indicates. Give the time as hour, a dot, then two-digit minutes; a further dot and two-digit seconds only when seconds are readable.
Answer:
4.40
